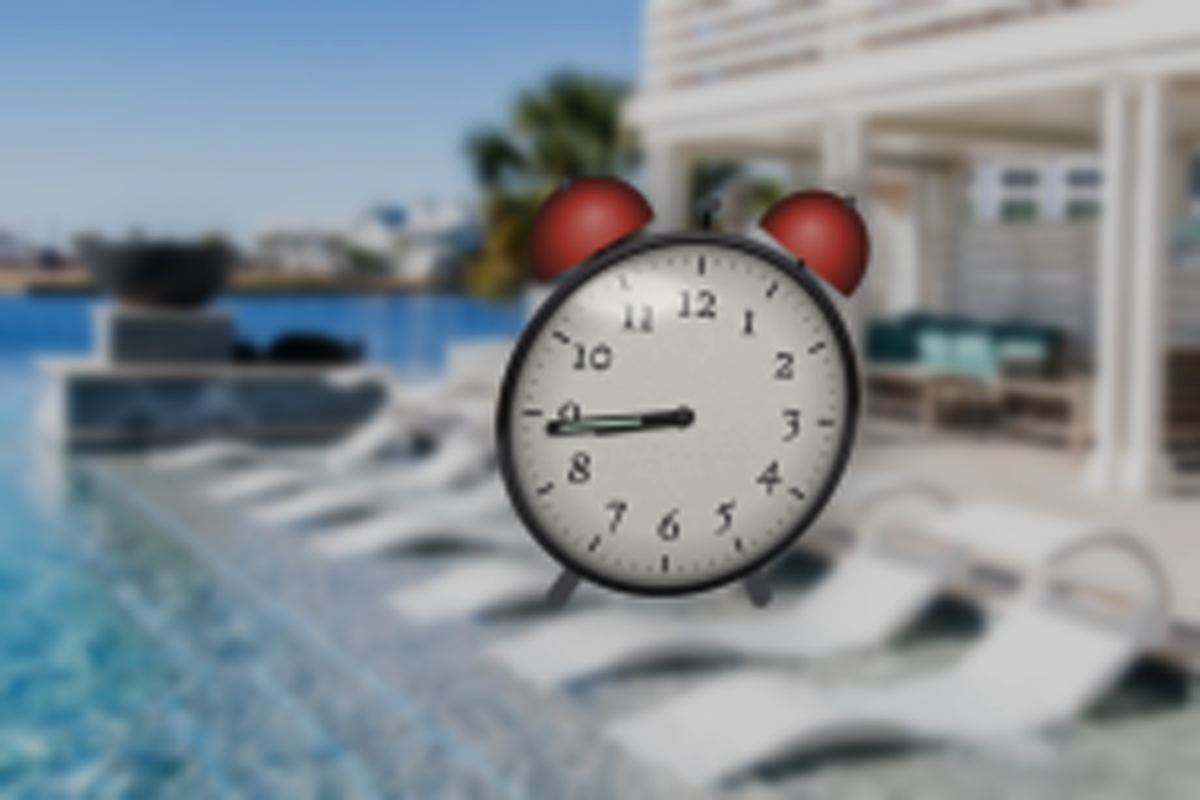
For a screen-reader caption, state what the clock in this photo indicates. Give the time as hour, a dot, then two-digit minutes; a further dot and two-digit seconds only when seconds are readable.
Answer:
8.44
